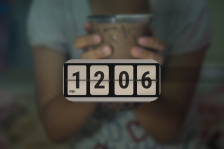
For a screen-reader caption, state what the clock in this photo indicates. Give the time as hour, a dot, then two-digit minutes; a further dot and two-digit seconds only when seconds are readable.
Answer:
12.06
